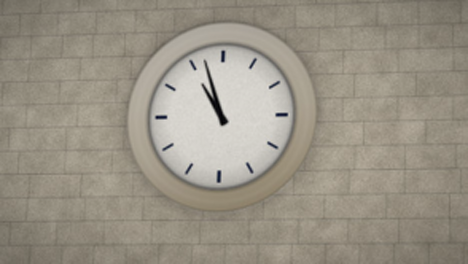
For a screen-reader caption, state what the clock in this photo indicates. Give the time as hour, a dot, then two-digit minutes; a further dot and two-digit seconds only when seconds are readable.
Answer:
10.57
